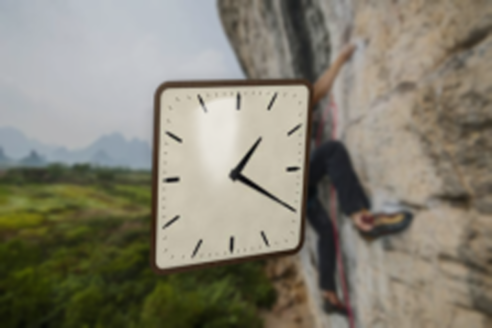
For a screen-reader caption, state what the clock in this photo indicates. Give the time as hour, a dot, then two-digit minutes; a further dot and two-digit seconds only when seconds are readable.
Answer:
1.20
